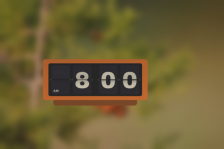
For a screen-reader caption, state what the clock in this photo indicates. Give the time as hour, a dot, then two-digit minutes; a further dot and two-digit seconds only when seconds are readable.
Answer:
8.00
